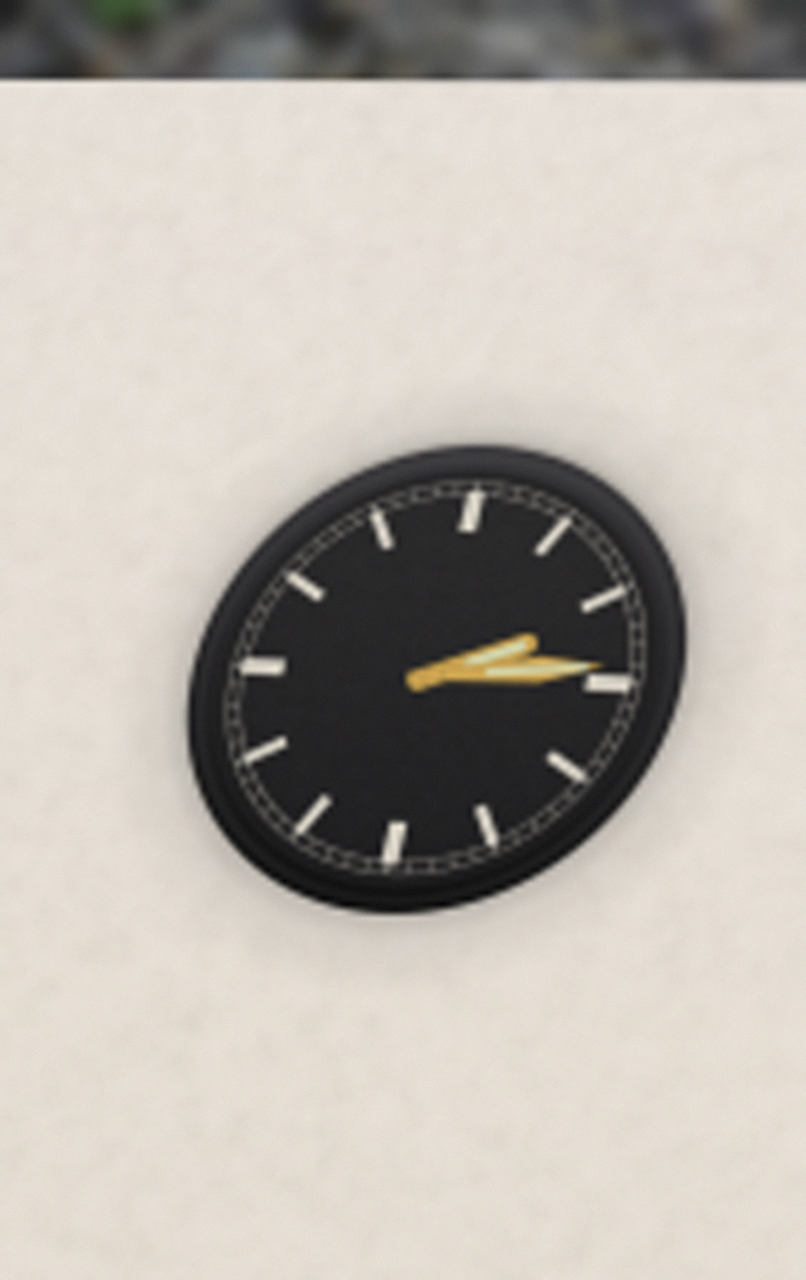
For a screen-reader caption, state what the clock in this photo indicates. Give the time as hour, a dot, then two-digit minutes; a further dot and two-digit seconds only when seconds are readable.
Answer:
2.14
